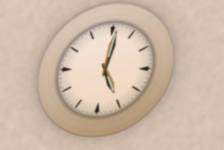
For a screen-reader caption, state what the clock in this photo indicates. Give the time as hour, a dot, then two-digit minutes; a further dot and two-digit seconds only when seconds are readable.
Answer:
5.01
